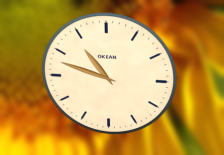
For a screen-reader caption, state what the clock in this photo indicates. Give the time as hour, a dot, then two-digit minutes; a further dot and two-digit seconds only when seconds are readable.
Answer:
10.48
